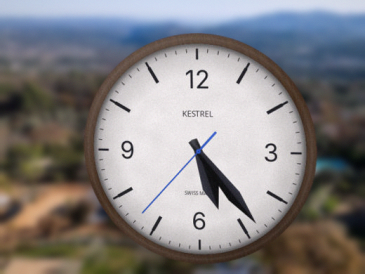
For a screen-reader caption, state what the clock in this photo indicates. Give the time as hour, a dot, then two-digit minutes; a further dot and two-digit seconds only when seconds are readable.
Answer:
5.23.37
